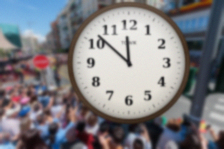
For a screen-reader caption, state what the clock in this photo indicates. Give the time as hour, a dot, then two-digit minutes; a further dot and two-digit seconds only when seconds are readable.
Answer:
11.52
